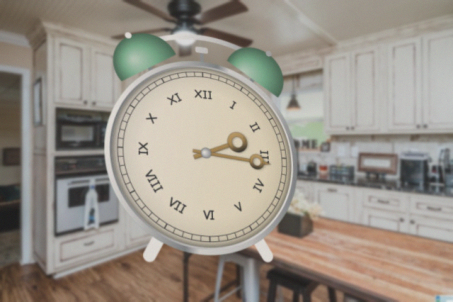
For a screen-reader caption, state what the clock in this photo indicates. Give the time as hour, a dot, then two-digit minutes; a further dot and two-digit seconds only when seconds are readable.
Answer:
2.16
